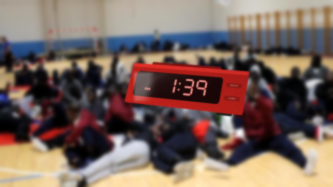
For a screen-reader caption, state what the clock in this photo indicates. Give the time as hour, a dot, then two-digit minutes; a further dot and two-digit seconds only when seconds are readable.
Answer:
1.39
